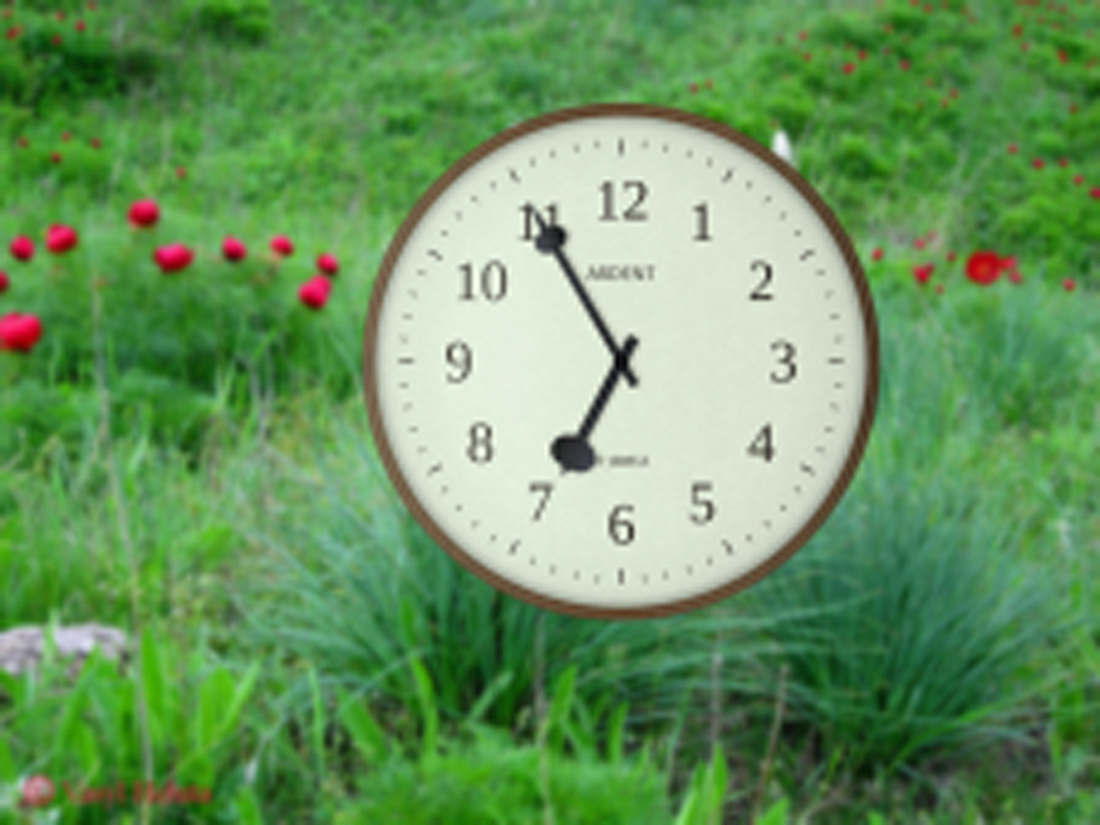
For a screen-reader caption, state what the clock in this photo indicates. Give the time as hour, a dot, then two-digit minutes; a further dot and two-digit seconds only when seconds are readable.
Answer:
6.55
